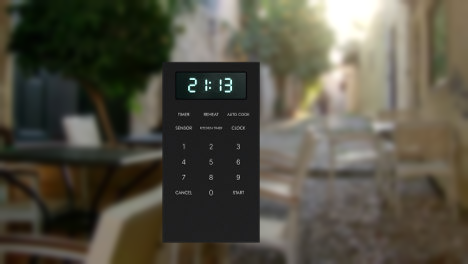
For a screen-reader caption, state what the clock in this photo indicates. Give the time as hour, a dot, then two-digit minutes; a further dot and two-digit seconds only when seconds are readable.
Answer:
21.13
